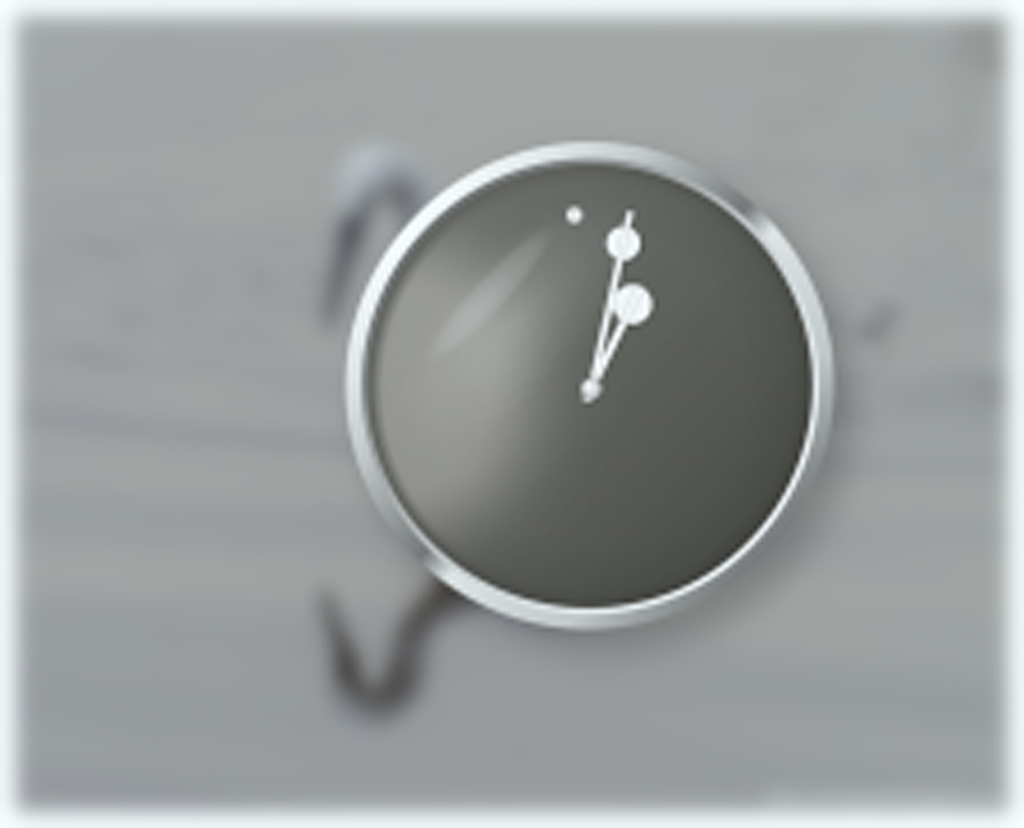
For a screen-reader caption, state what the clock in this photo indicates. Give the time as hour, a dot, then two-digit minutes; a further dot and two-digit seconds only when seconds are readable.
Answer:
1.03
